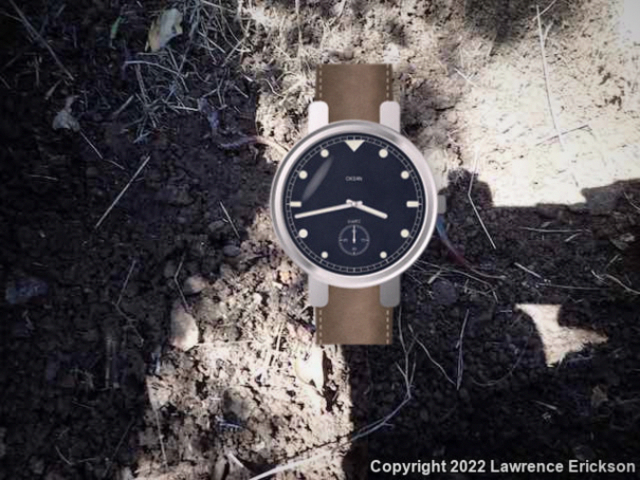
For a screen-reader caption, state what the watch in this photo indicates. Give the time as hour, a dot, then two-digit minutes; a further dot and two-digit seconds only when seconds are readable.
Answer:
3.43
